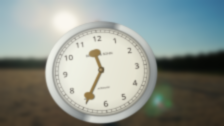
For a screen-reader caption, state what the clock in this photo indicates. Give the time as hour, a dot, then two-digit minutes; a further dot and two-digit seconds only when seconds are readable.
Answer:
11.35
